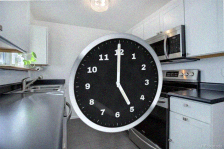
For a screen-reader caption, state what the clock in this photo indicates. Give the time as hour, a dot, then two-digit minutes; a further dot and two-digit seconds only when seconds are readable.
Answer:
5.00
